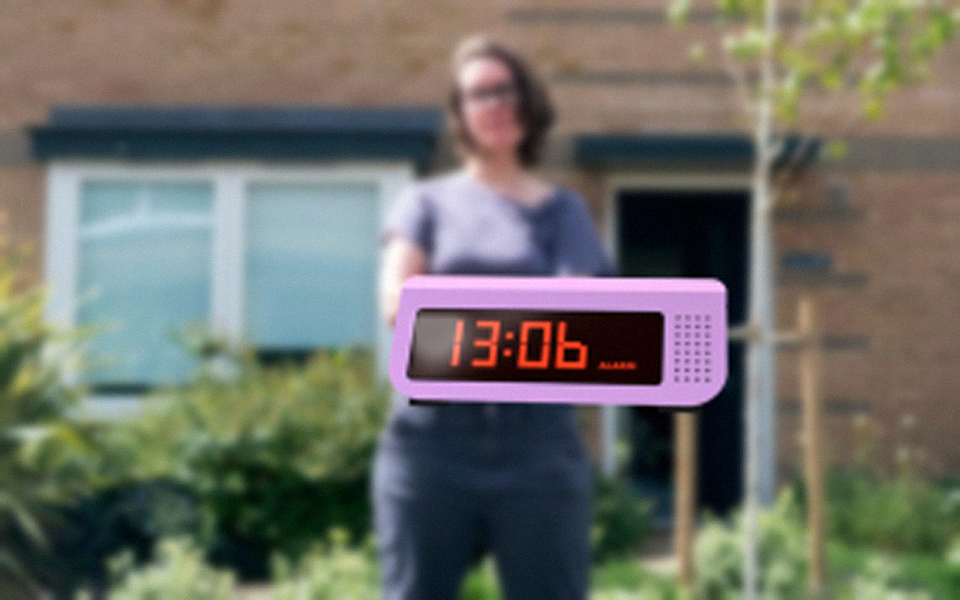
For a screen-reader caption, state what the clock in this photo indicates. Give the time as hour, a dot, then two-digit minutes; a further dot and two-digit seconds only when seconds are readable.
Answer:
13.06
